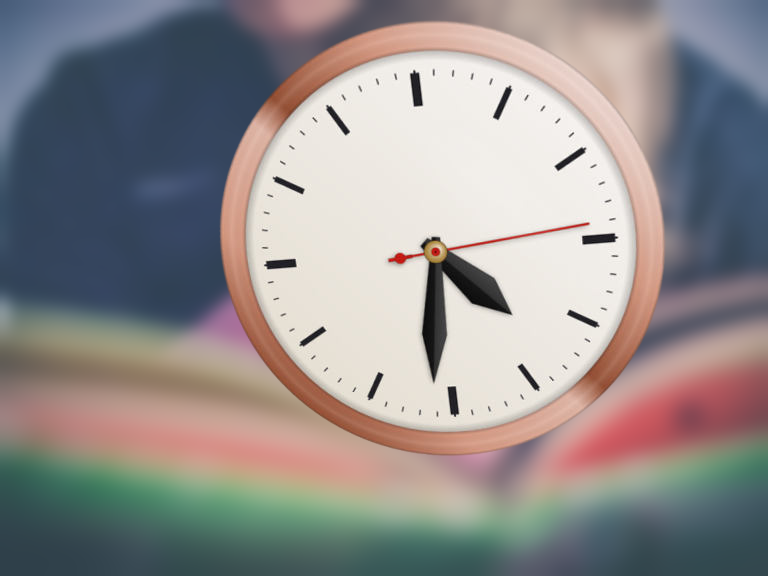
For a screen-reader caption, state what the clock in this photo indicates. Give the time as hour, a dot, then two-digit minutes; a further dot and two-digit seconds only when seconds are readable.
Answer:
4.31.14
